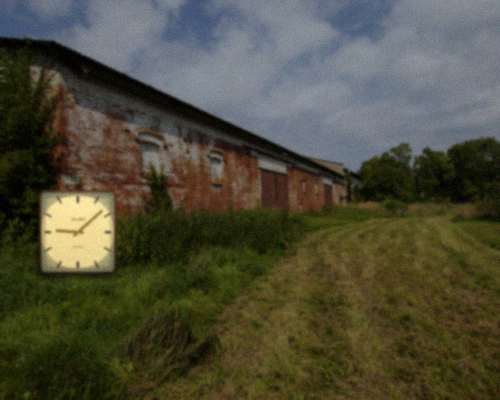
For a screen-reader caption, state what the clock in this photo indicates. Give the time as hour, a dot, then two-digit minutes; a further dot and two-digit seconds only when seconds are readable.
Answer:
9.08
